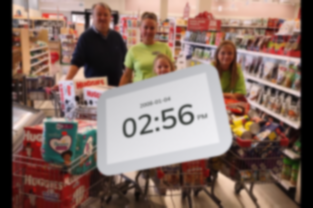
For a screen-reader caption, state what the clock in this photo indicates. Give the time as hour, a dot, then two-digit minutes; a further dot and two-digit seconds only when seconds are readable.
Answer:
2.56
